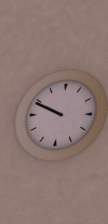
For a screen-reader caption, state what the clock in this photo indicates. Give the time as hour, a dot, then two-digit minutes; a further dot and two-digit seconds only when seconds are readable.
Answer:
9.49
